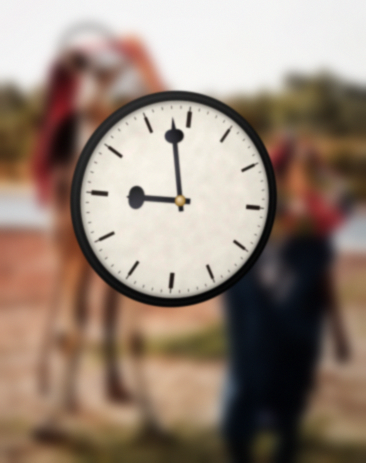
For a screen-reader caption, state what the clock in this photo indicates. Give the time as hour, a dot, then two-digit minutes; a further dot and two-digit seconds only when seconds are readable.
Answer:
8.58
